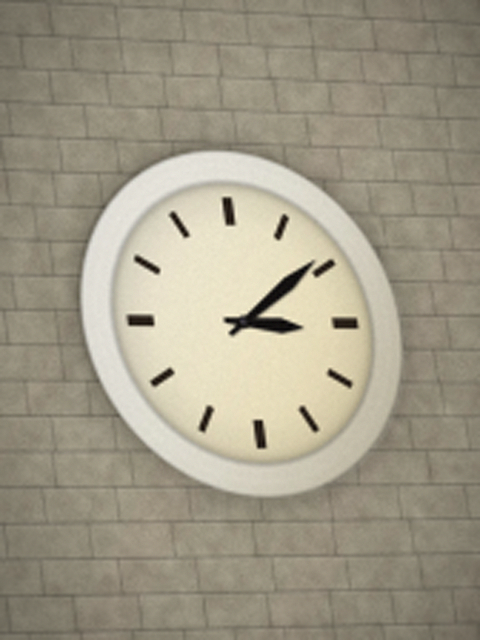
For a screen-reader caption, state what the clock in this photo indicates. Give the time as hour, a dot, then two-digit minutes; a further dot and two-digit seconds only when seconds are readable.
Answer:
3.09
